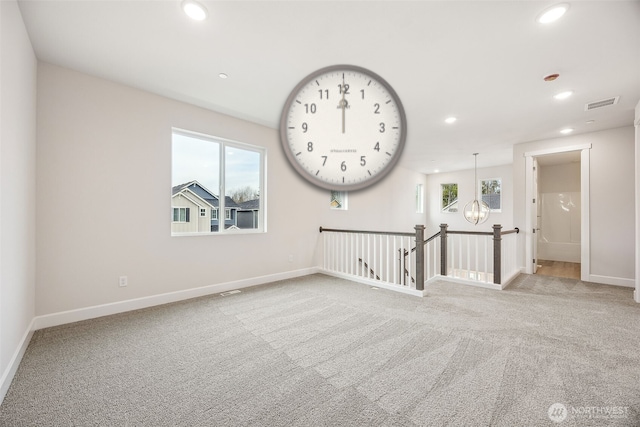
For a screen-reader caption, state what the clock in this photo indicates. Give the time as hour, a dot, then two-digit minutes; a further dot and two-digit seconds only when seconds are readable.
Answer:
12.00
